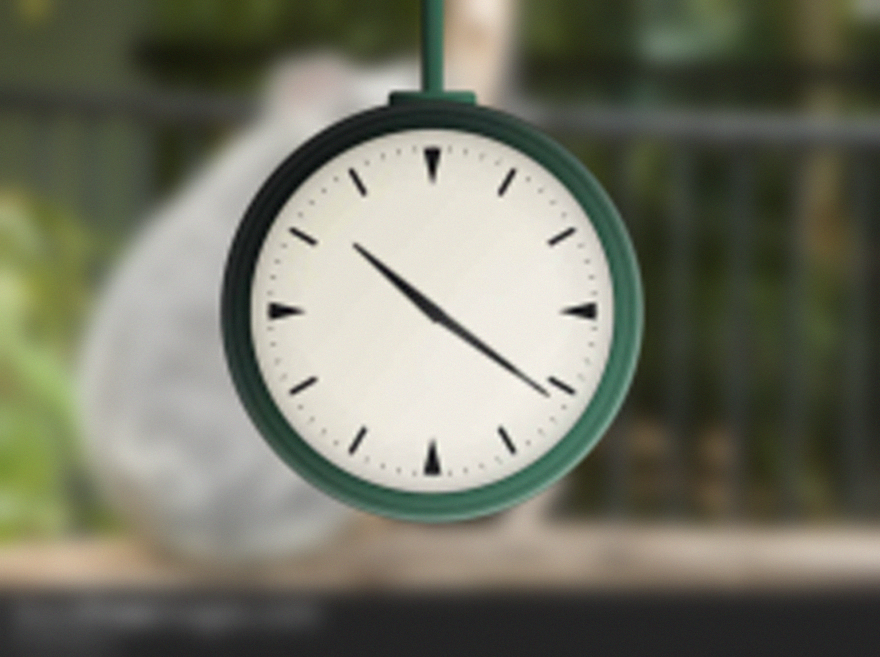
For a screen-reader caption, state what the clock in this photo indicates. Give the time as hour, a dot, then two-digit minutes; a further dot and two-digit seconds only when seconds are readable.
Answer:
10.21
